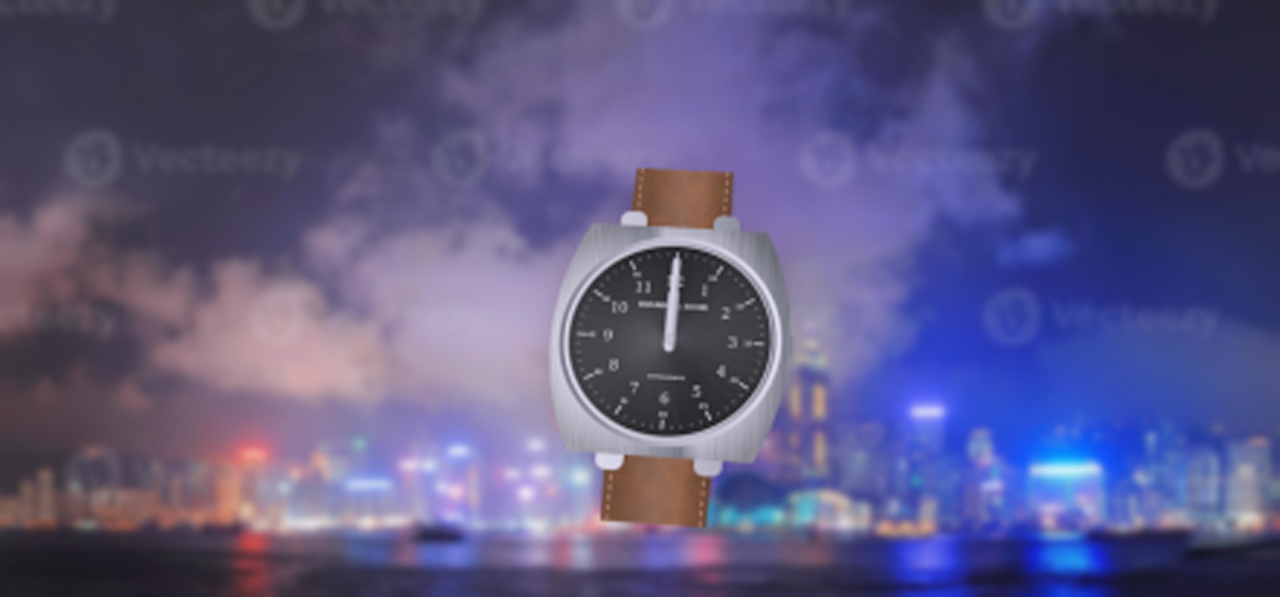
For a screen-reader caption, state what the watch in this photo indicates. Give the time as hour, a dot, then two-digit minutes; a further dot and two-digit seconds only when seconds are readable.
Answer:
12.00
